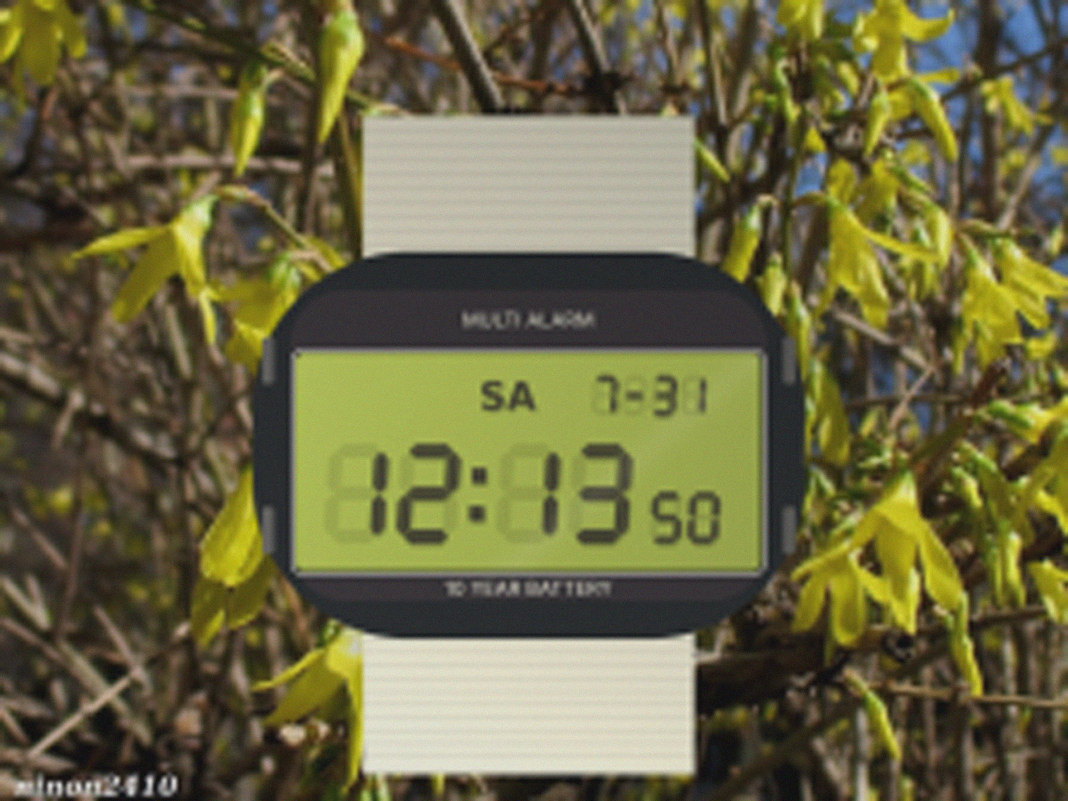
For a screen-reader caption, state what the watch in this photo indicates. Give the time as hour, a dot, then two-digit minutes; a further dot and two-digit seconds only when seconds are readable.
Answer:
12.13.50
